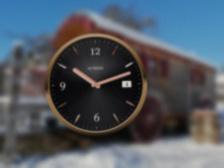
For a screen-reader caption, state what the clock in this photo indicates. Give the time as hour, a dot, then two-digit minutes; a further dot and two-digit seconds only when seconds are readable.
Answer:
10.12
